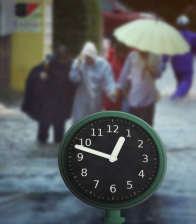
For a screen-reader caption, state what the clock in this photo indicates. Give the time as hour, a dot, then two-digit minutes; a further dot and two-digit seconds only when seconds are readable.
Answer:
12.48
